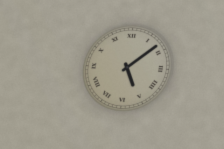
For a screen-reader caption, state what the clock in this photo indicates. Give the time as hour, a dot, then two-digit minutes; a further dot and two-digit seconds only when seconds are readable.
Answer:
5.08
